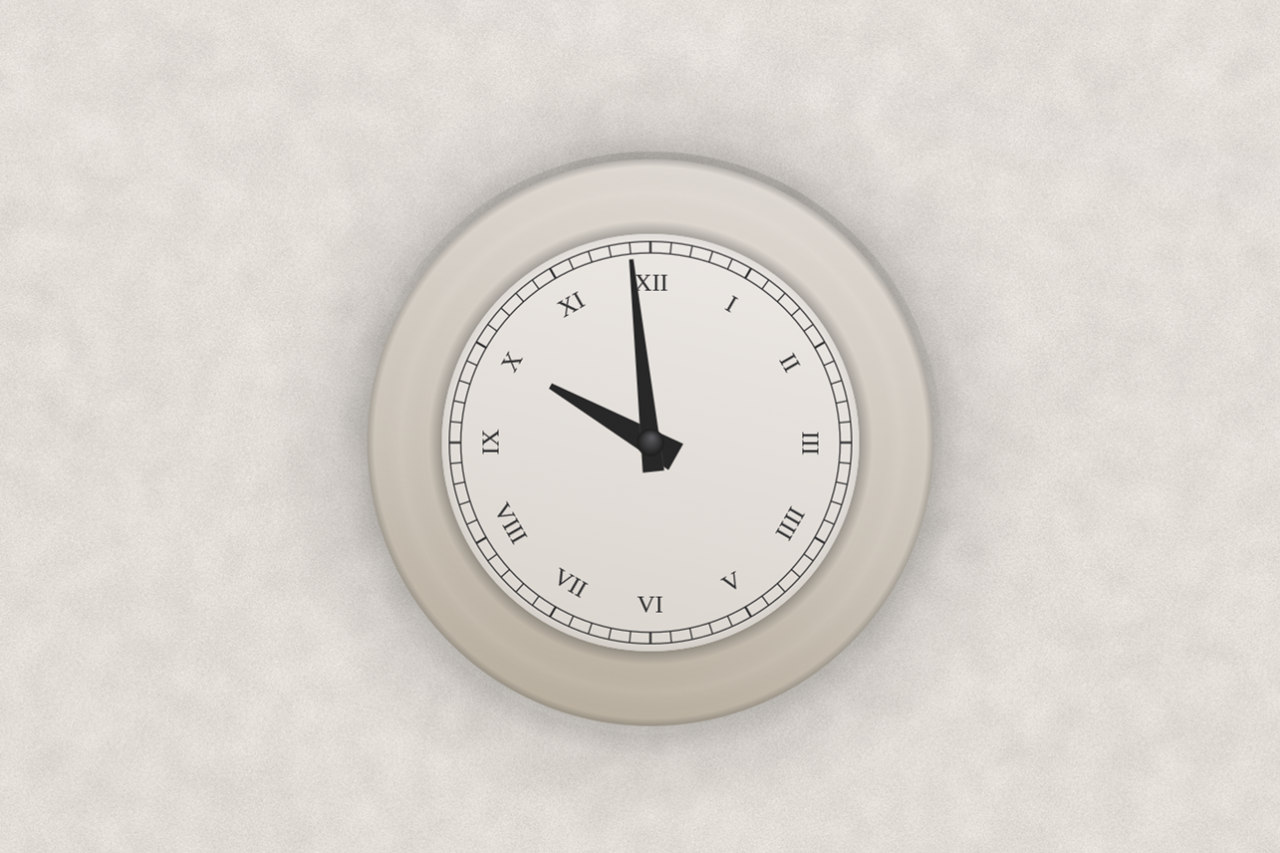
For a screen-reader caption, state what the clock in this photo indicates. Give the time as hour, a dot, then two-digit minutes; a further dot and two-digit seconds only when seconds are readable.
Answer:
9.59
